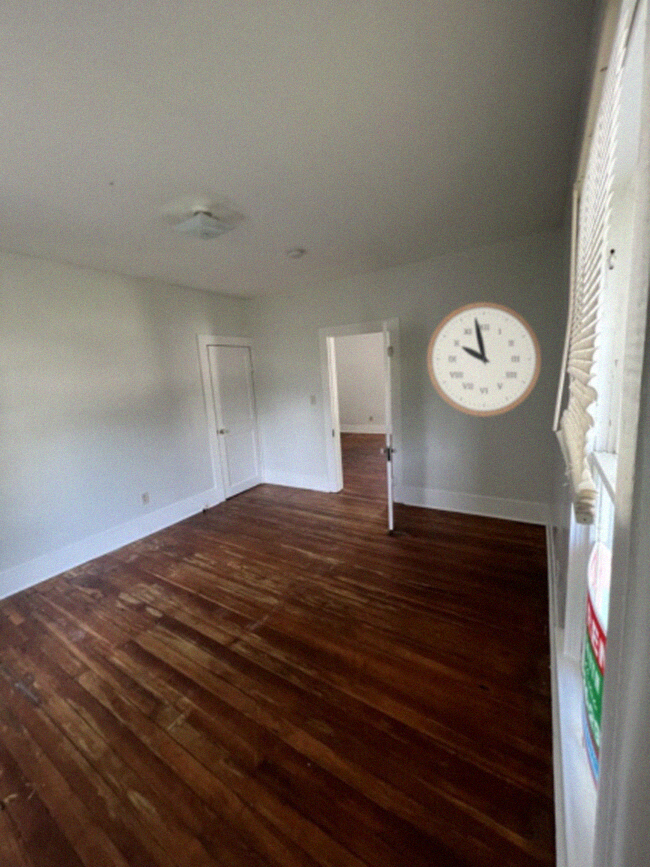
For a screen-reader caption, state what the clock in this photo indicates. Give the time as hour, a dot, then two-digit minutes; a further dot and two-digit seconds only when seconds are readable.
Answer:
9.58
